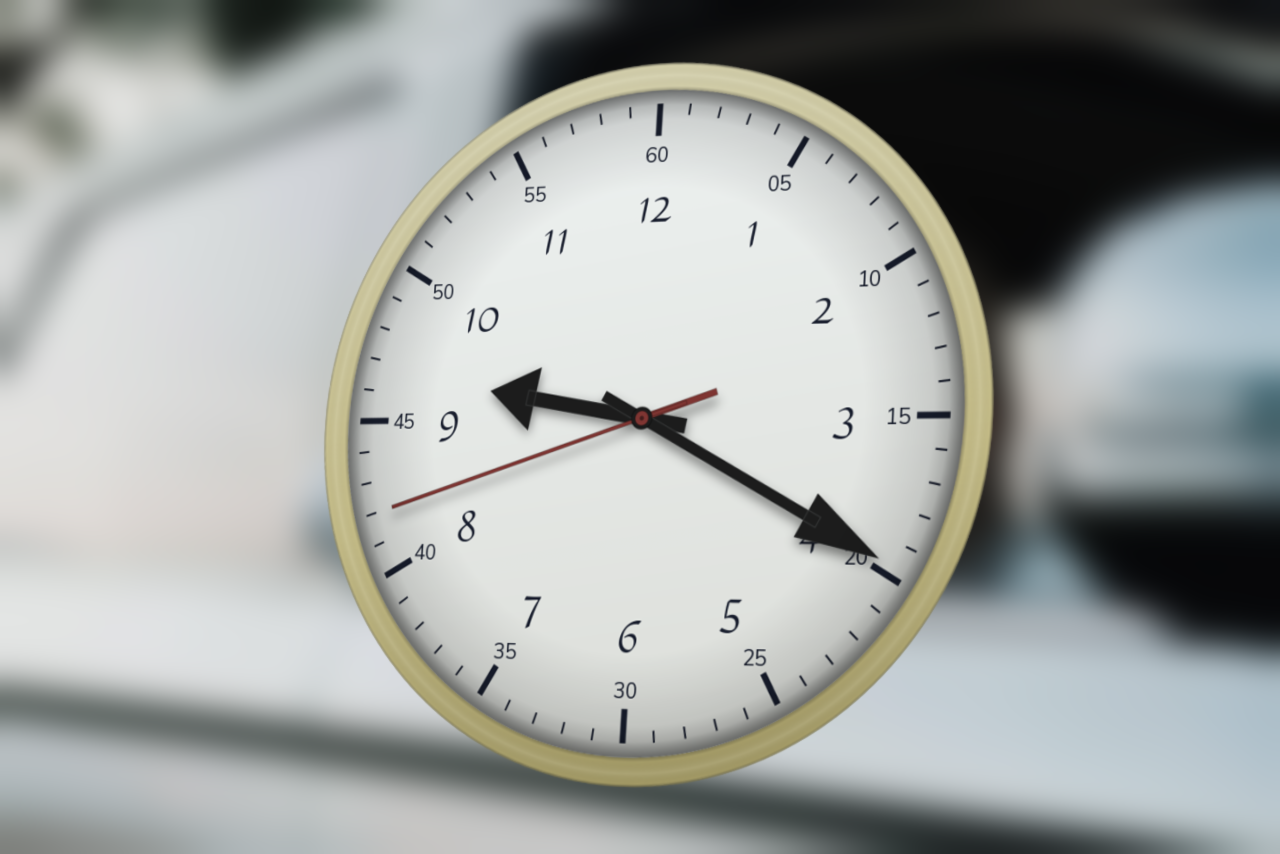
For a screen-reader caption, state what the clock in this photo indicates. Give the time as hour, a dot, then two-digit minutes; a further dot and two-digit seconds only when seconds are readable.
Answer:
9.19.42
